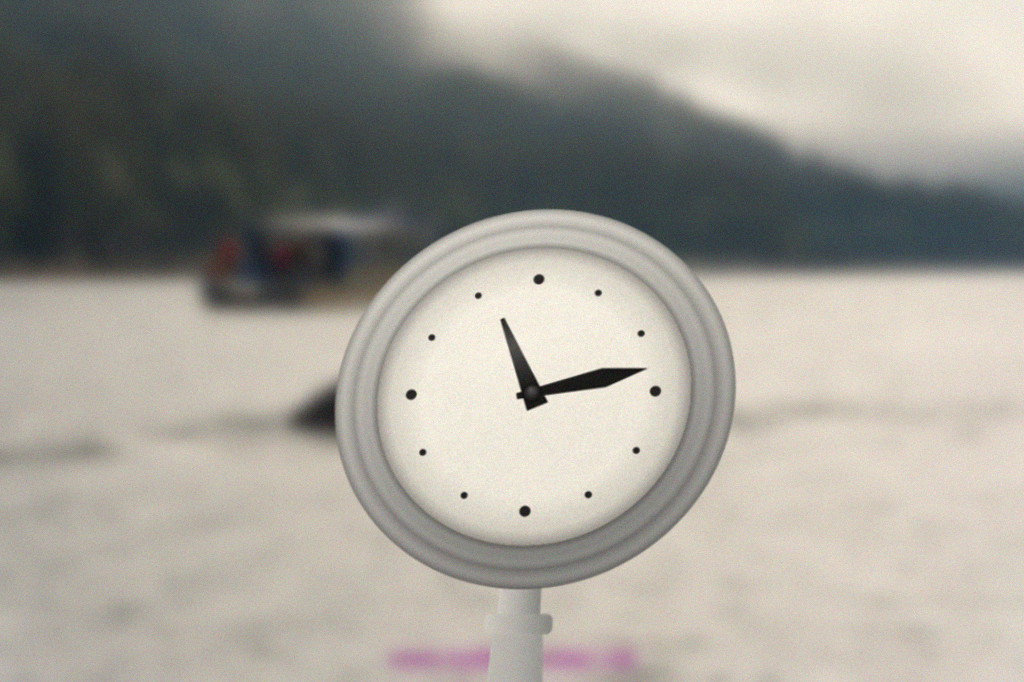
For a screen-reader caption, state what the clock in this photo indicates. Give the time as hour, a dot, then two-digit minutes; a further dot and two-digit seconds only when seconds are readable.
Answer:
11.13
